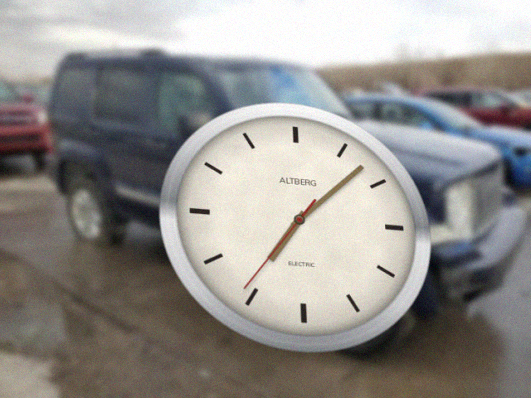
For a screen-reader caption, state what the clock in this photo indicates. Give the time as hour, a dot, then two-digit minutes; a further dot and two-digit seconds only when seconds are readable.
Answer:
7.07.36
